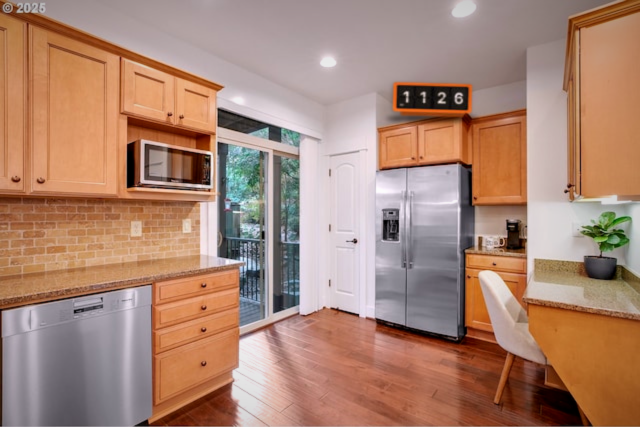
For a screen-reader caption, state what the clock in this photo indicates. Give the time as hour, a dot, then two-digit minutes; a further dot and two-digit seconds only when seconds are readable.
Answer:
11.26
